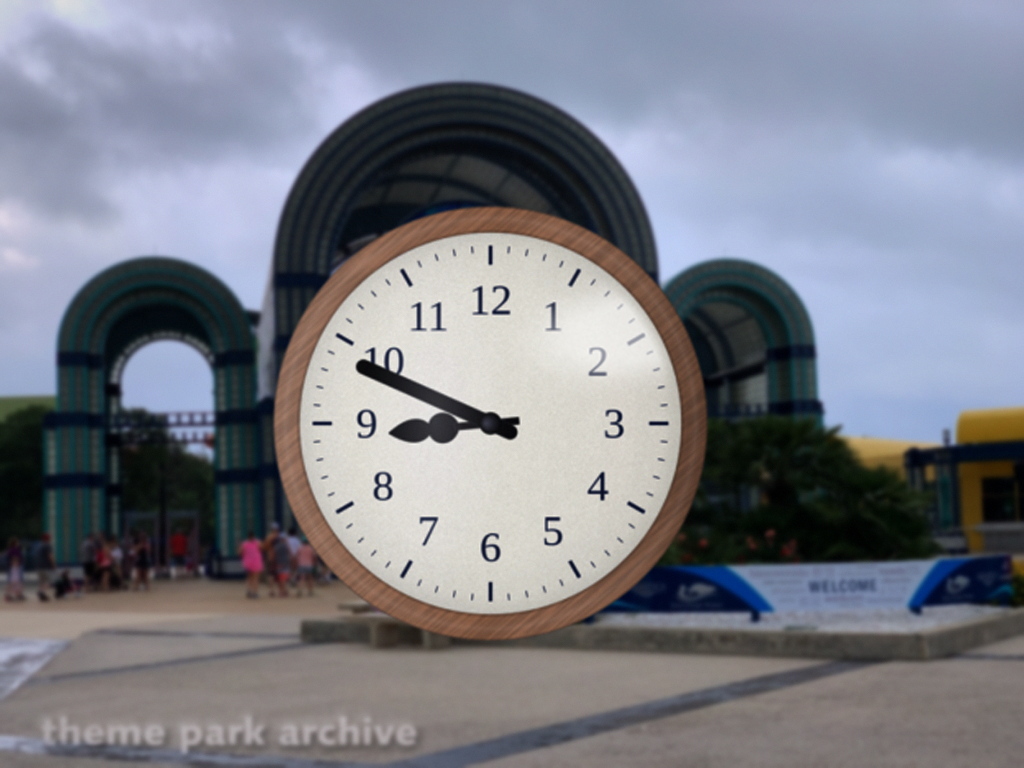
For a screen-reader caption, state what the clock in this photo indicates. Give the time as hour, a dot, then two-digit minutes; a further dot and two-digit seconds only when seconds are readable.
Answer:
8.49
